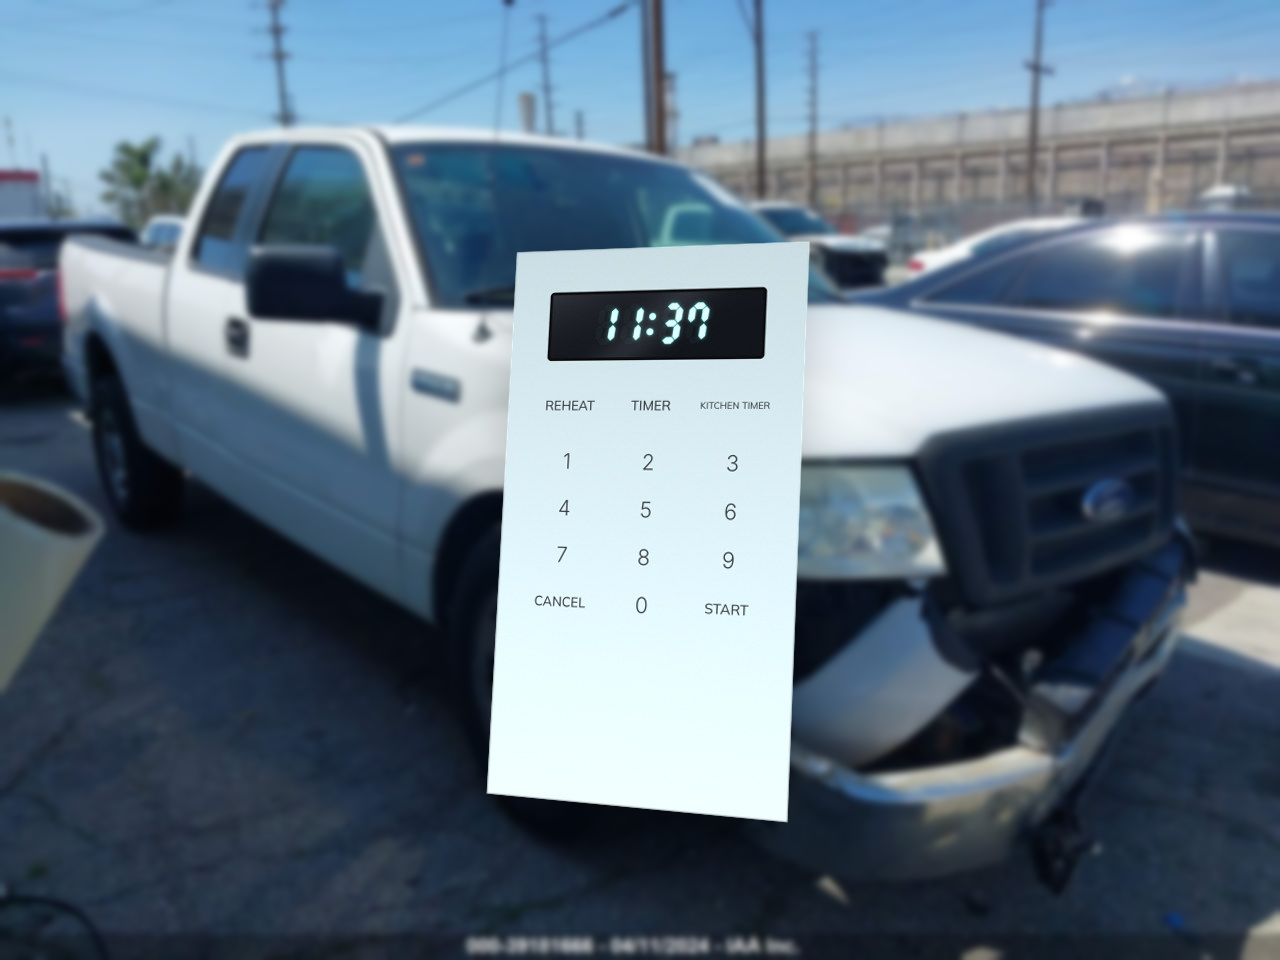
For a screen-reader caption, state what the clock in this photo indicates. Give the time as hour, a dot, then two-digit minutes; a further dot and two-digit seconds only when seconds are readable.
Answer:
11.37
